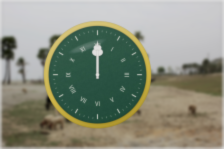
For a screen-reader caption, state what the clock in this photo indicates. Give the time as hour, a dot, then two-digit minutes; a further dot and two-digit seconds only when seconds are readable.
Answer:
12.00
